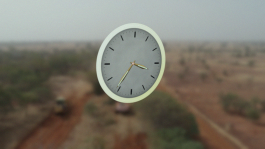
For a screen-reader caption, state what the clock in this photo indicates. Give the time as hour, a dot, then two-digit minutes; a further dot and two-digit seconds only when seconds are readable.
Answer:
3.36
